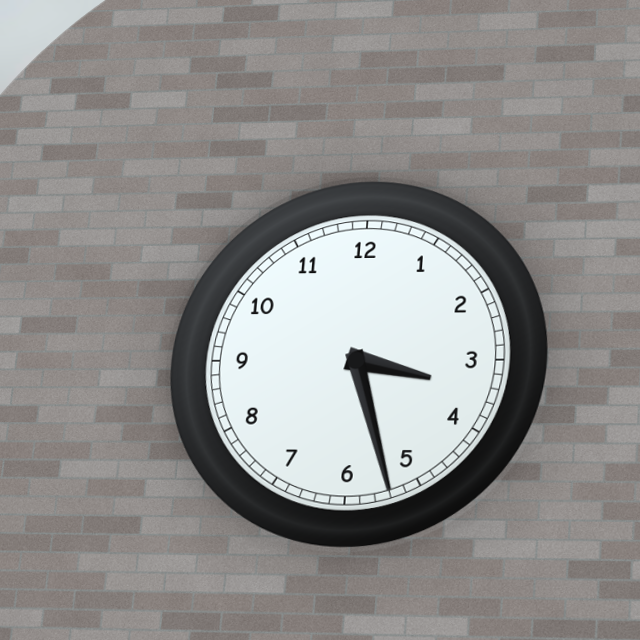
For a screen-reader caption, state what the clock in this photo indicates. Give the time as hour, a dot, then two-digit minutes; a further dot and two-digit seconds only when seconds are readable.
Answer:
3.27
